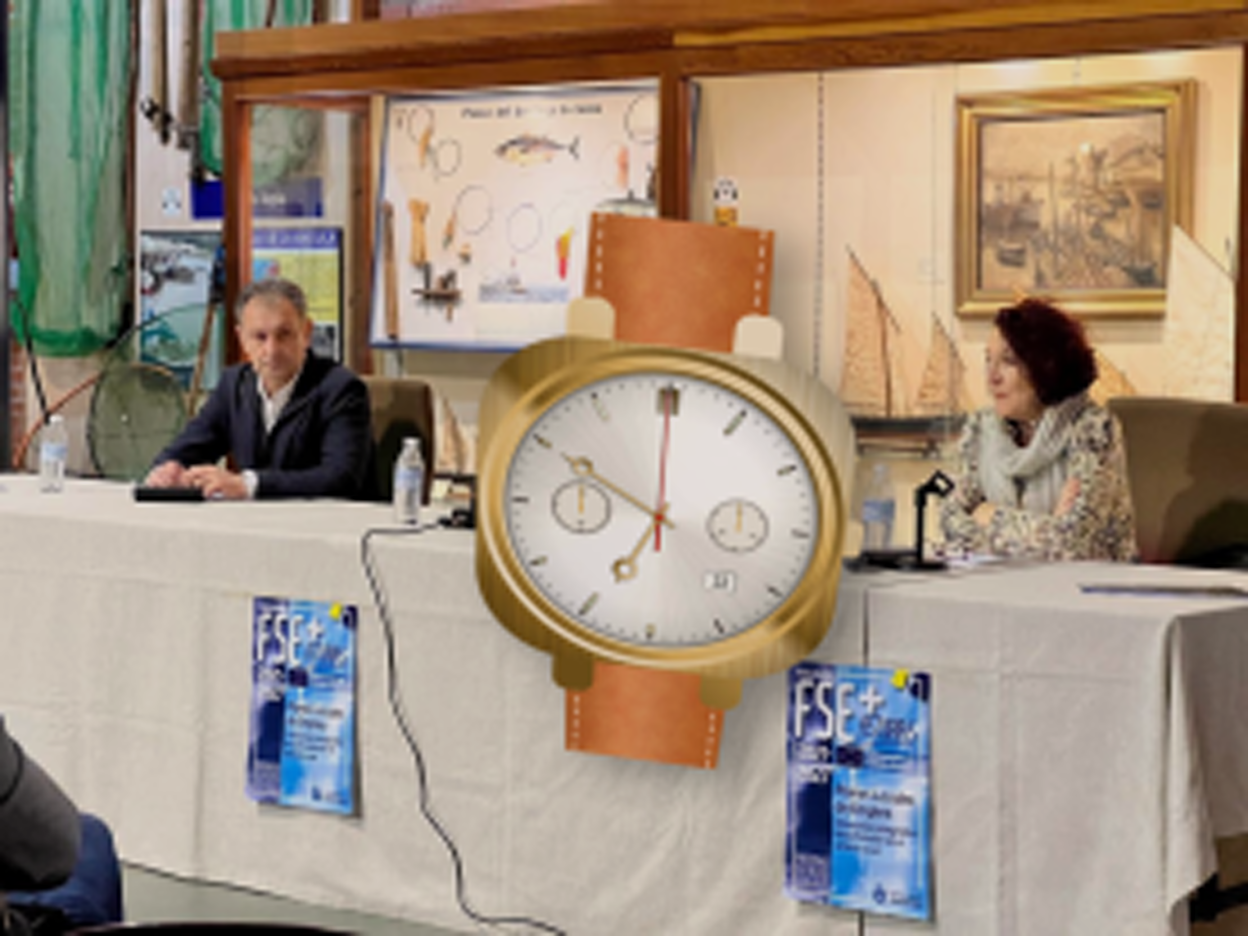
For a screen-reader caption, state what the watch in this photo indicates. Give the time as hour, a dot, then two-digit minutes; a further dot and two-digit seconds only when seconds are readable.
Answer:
6.50
